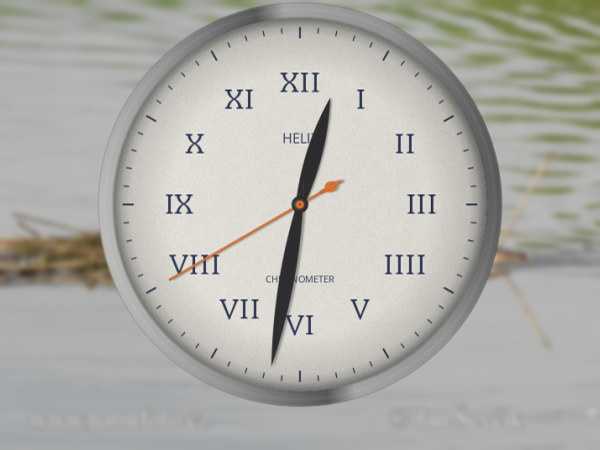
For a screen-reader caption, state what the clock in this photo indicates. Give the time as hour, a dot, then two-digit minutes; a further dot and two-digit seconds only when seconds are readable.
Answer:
12.31.40
